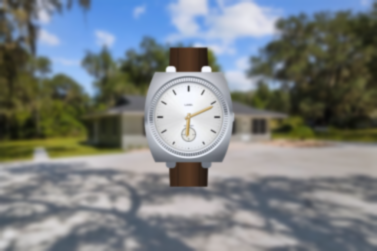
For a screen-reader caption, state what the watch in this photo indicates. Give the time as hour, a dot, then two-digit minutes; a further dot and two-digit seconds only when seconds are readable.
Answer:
6.11
